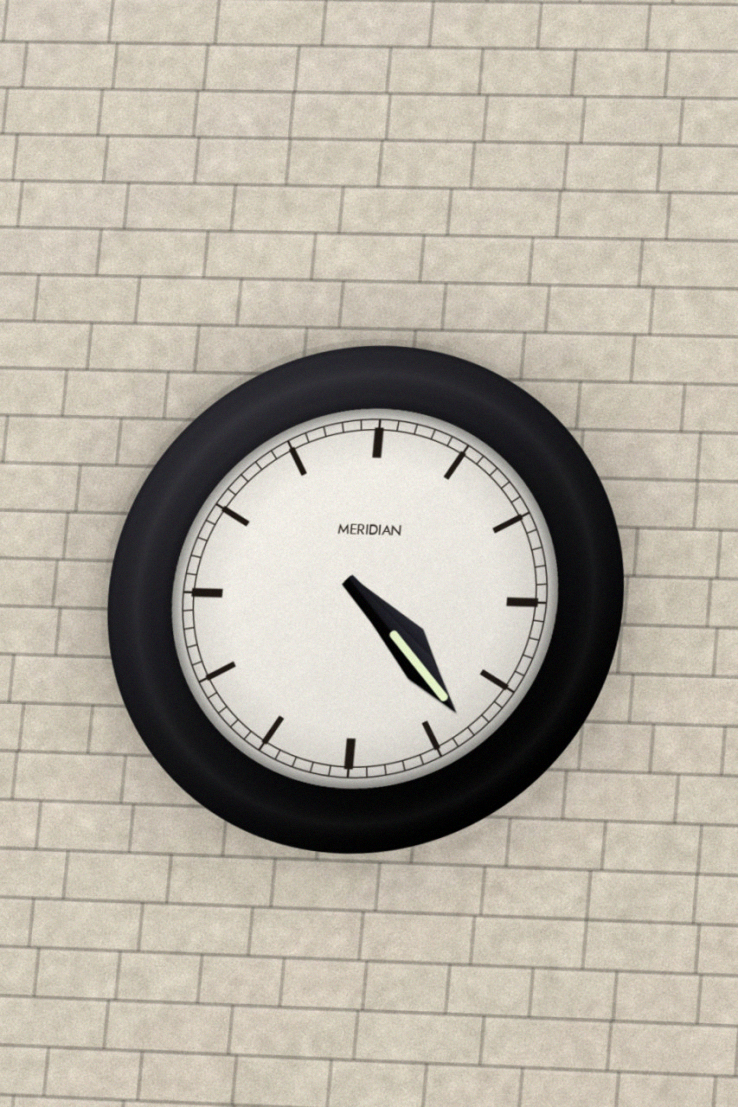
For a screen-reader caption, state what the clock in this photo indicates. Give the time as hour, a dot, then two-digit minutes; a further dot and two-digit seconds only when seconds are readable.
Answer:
4.23
